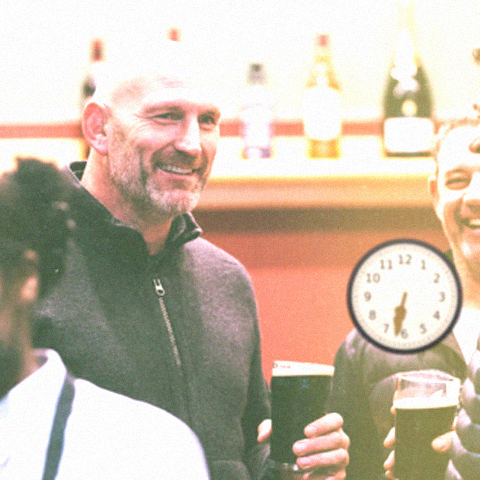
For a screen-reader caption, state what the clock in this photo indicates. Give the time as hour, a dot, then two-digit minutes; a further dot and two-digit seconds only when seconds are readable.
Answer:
6.32
